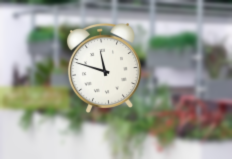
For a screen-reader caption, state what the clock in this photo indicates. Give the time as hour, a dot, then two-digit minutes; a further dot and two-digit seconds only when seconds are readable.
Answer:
11.49
